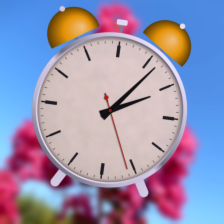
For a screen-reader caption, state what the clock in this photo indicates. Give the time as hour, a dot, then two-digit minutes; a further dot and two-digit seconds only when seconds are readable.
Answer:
2.06.26
